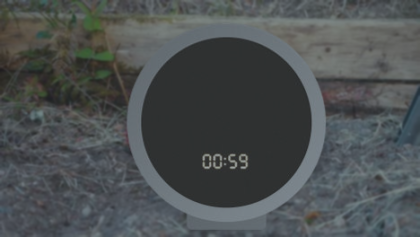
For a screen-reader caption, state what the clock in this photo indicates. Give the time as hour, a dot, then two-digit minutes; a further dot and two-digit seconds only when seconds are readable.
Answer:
0.59
